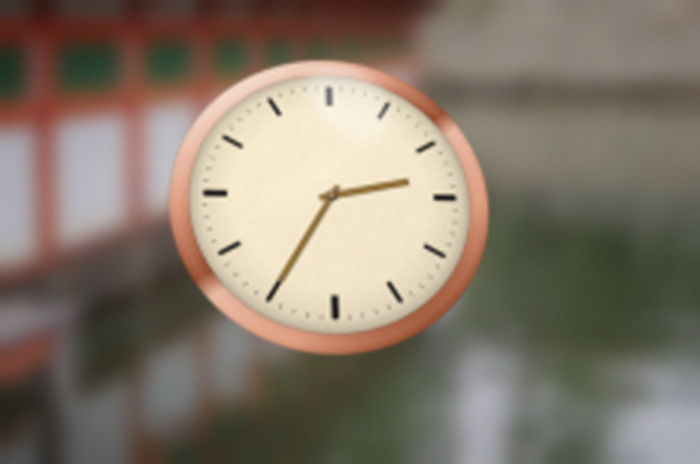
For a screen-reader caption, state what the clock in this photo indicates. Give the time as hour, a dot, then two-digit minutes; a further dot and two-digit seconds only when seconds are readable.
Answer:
2.35
